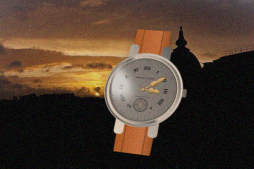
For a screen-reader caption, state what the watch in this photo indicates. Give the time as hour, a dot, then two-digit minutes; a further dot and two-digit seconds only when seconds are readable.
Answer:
3.09
